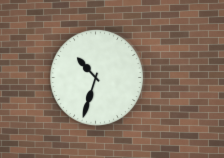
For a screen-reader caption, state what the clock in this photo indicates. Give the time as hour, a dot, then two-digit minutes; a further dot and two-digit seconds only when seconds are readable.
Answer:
10.33
